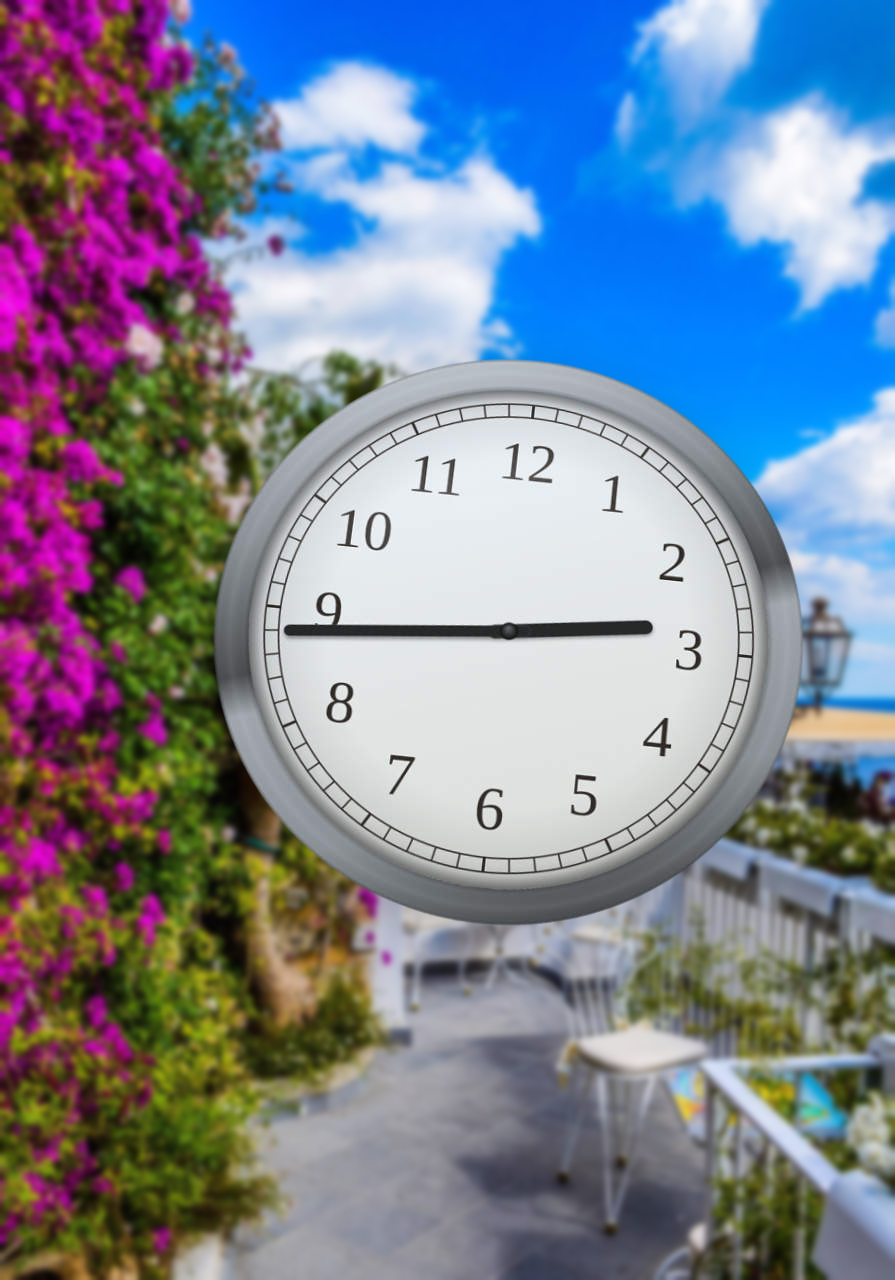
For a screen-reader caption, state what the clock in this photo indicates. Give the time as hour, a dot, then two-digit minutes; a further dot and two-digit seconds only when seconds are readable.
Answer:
2.44
